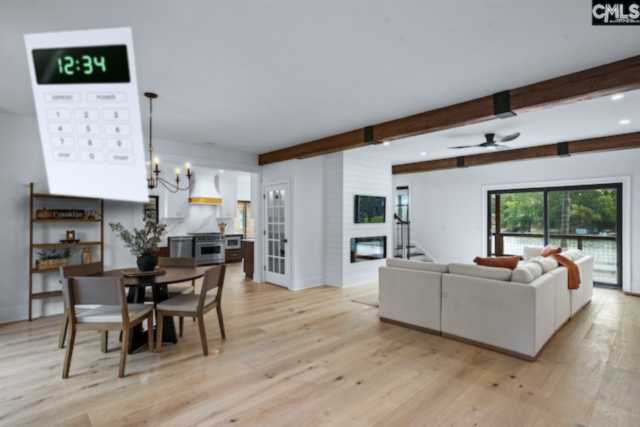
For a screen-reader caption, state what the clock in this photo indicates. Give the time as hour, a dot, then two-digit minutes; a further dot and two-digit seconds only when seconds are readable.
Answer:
12.34
